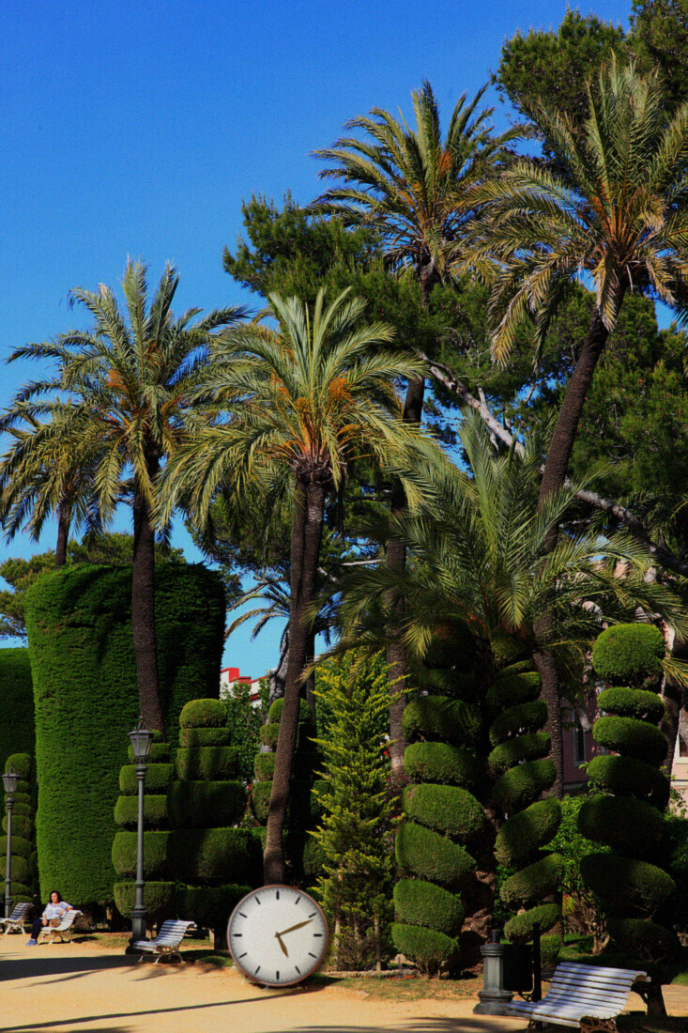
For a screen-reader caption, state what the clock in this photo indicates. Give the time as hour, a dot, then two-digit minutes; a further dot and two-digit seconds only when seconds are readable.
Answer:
5.11
